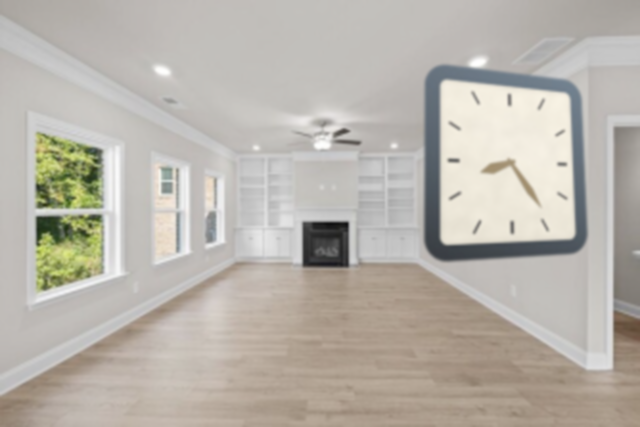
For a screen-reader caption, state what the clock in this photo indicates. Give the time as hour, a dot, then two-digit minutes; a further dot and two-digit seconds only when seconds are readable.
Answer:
8.24
